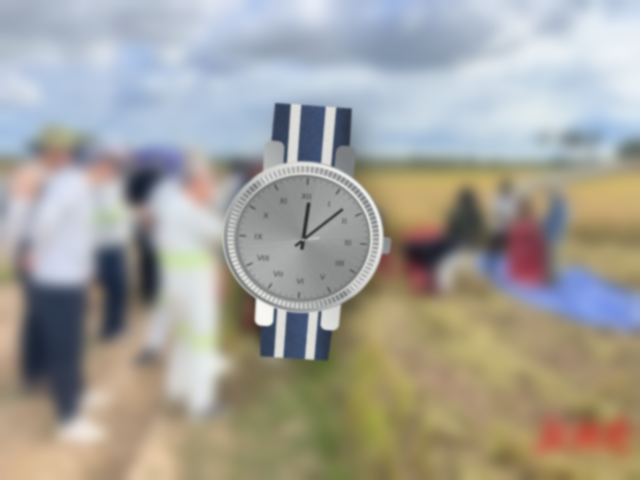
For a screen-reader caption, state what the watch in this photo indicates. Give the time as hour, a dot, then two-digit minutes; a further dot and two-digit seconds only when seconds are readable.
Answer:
12.07.43
